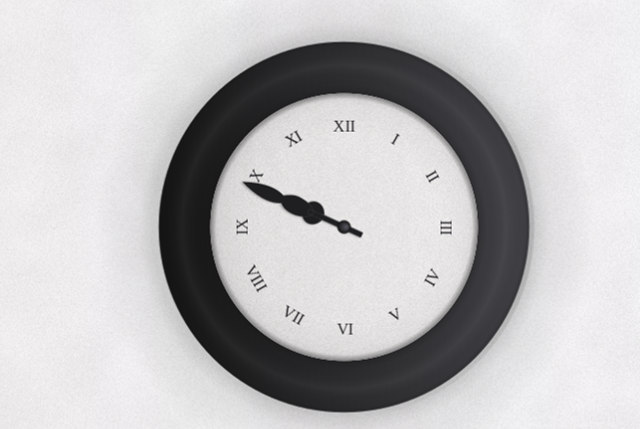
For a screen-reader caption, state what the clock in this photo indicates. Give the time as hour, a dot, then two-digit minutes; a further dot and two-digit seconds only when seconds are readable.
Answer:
9.49
